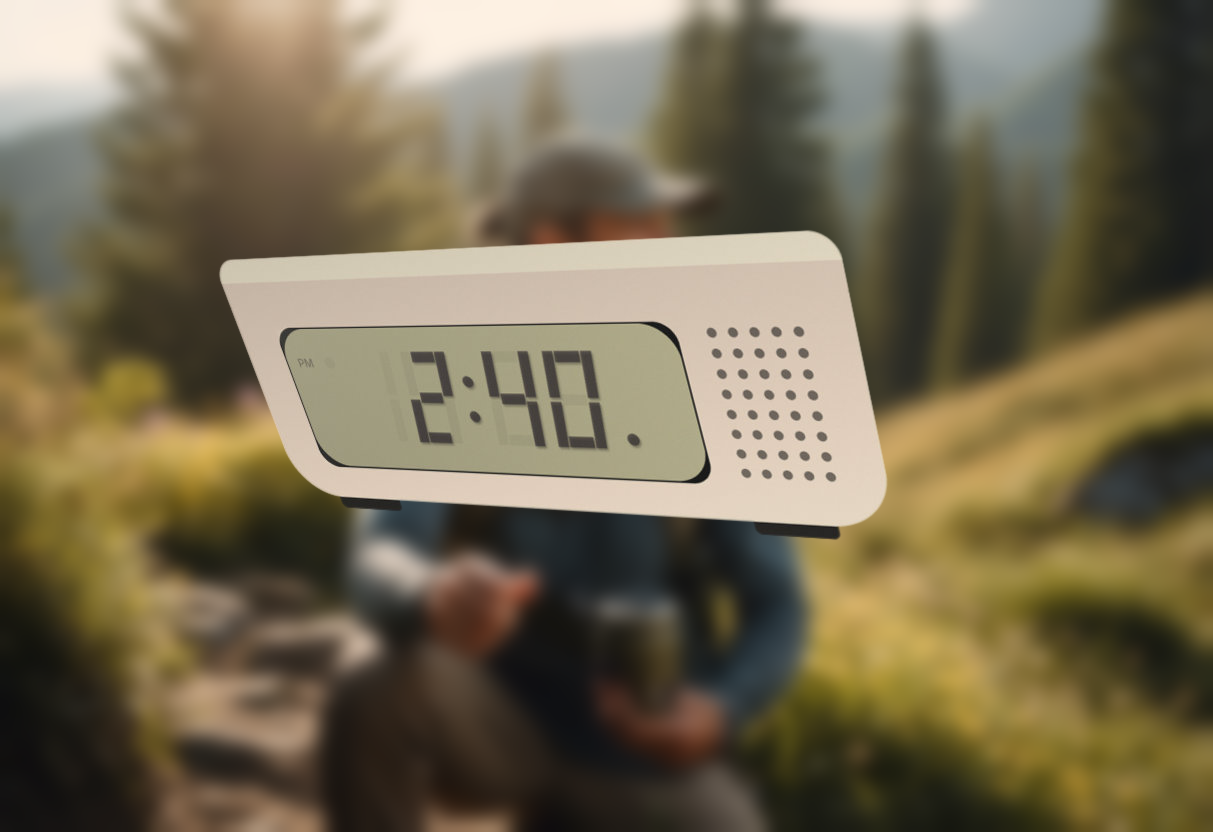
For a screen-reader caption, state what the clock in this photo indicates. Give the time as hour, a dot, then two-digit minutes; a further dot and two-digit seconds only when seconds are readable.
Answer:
2.40
